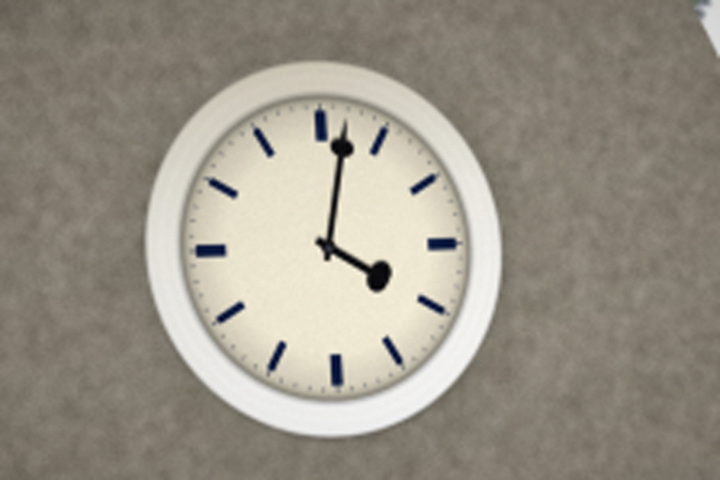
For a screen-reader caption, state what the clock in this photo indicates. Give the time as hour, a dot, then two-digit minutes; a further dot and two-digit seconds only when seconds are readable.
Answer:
4.02
